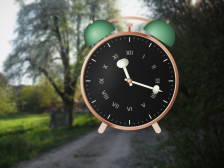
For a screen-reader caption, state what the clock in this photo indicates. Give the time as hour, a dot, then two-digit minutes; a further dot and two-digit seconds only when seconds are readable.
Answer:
11.18
